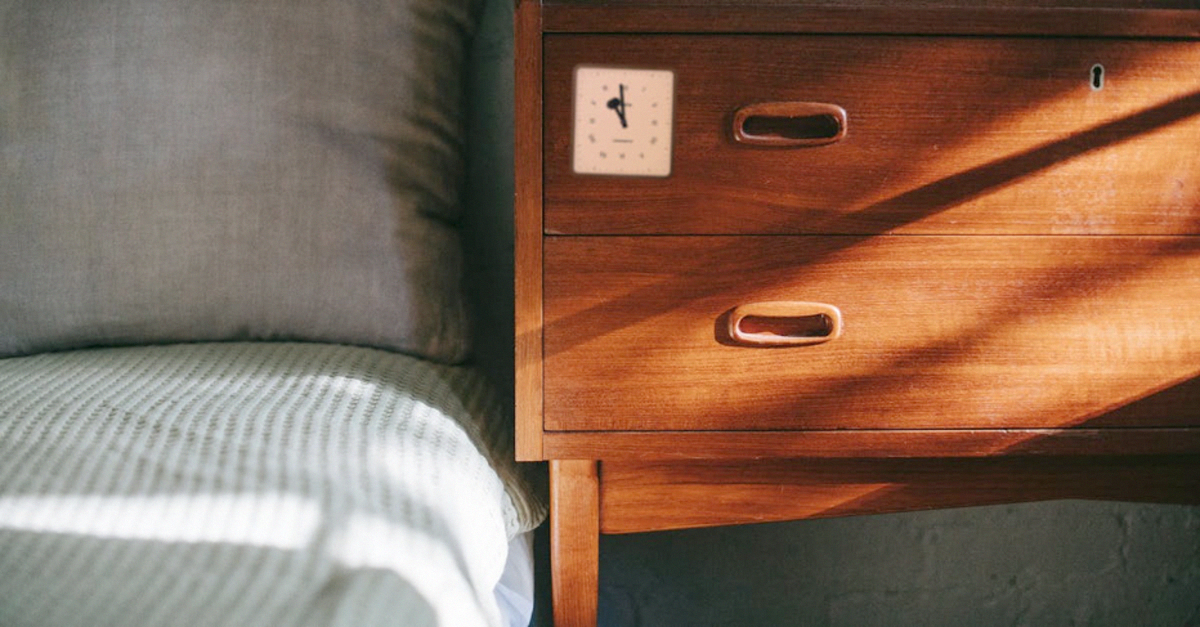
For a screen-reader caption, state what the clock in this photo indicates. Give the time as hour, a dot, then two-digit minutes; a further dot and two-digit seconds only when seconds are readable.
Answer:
10.59
